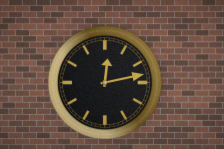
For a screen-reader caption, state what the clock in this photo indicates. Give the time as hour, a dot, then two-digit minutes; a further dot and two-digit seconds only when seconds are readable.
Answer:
12.13
